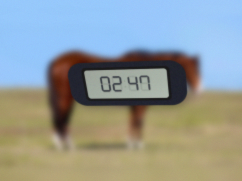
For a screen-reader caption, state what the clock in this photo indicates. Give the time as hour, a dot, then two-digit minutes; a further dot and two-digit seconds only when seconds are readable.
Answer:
2.47
